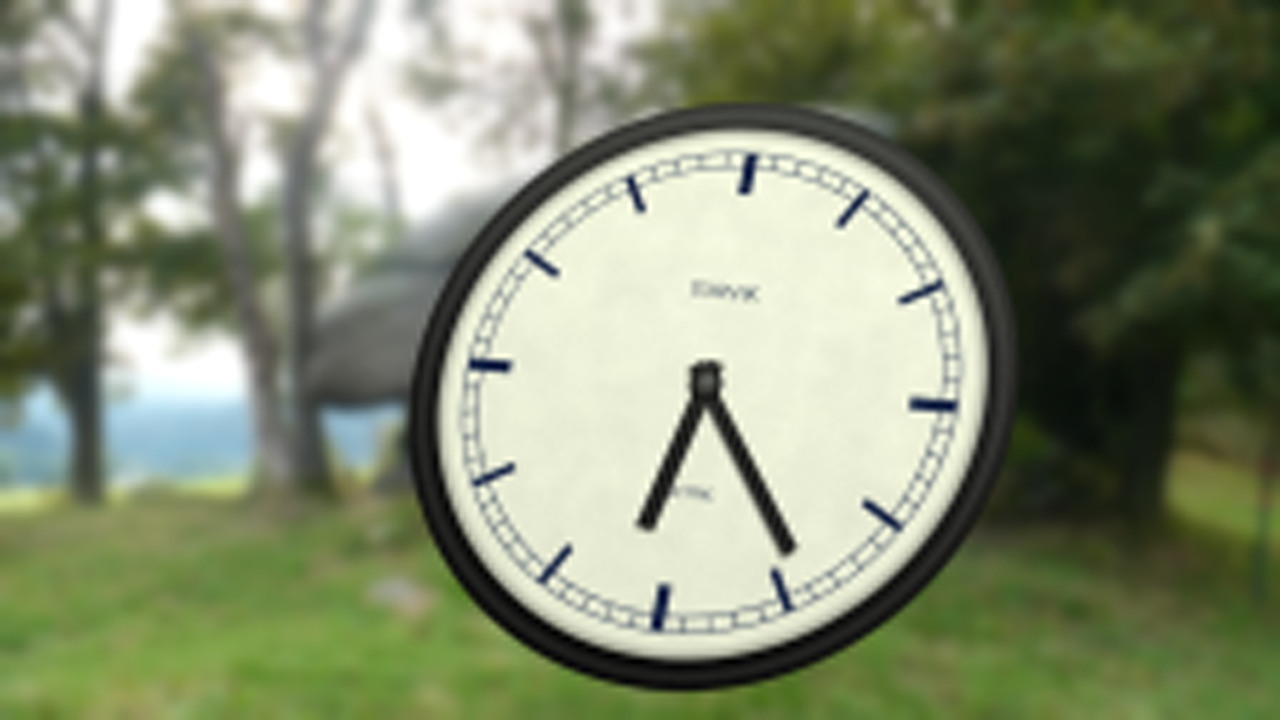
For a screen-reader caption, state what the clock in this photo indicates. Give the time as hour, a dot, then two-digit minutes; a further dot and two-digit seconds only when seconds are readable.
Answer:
6.24
